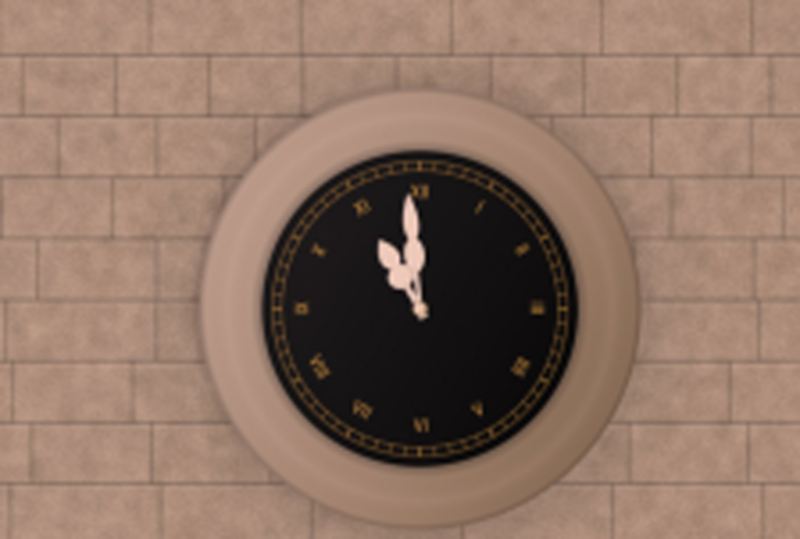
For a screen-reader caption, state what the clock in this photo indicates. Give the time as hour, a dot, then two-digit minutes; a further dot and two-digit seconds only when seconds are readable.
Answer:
10.59
